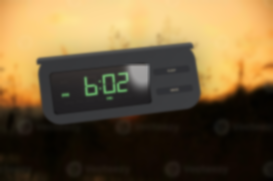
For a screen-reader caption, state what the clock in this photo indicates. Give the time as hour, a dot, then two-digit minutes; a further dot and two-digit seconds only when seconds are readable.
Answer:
6.02
